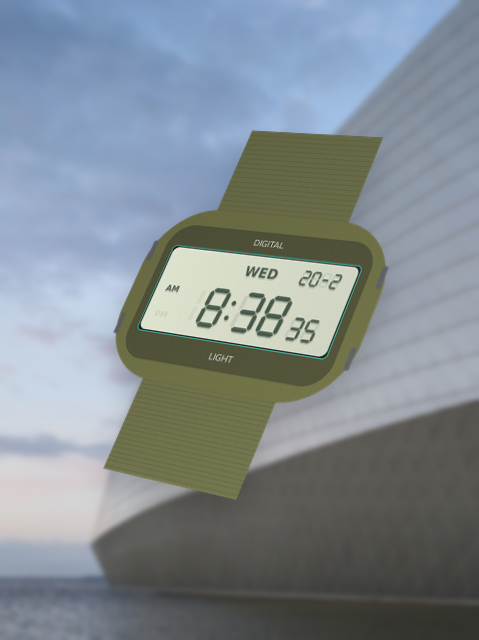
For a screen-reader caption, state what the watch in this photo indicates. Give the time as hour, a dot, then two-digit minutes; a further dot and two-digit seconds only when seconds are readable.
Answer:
8.38.35
